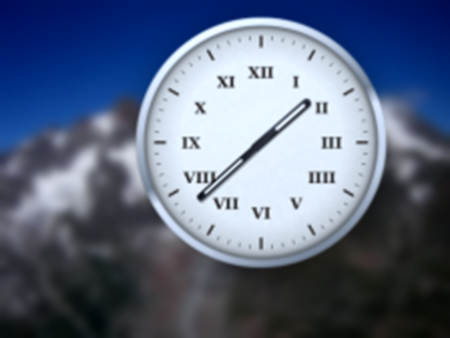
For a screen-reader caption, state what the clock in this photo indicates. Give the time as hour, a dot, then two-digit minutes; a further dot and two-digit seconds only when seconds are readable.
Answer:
1.38
